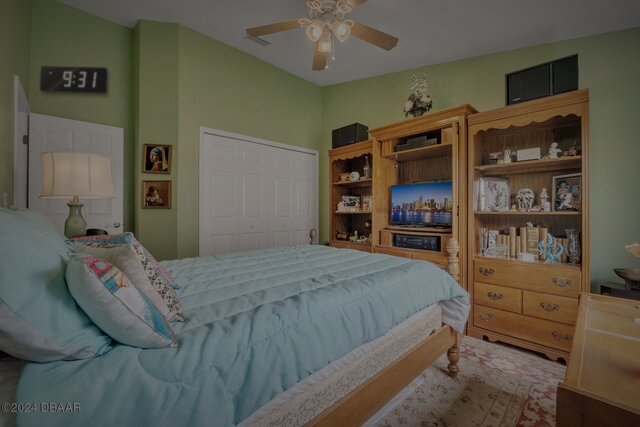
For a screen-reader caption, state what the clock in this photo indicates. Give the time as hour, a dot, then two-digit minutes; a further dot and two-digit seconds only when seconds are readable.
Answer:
9.31
